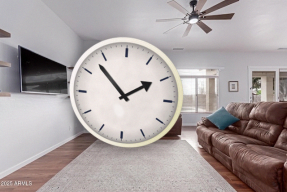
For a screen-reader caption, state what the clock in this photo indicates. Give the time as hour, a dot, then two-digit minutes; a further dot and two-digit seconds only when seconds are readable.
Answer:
1.53
